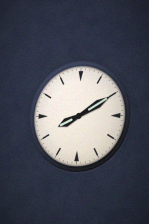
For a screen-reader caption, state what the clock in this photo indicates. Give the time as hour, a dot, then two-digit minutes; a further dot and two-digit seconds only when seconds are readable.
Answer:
8.10
